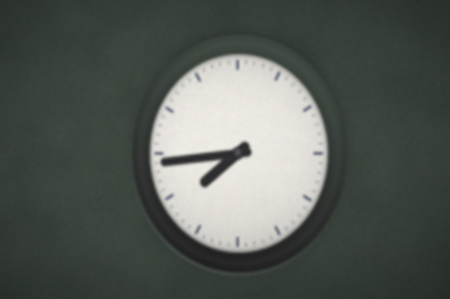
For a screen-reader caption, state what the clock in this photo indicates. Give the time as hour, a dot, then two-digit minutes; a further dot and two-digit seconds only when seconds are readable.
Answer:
7.44
